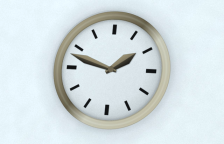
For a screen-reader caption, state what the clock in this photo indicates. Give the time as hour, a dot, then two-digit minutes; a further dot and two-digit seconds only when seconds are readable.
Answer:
1.48
